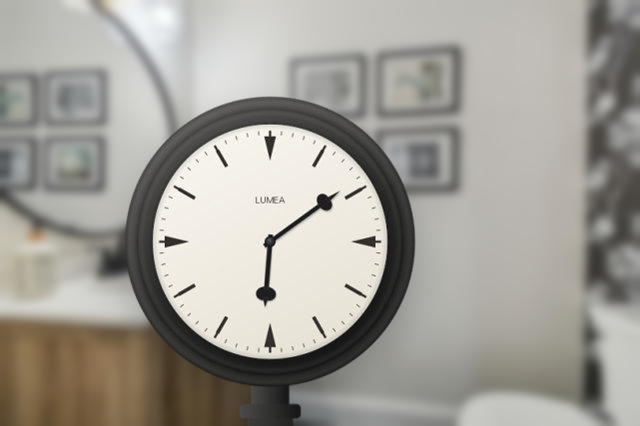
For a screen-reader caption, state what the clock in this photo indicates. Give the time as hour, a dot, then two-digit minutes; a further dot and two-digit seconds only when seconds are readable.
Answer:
6.09
